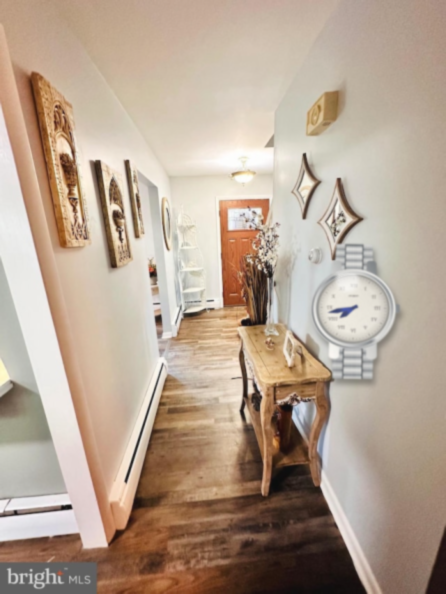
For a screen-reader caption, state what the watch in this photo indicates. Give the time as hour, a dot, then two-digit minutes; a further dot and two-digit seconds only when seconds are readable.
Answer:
7.43
